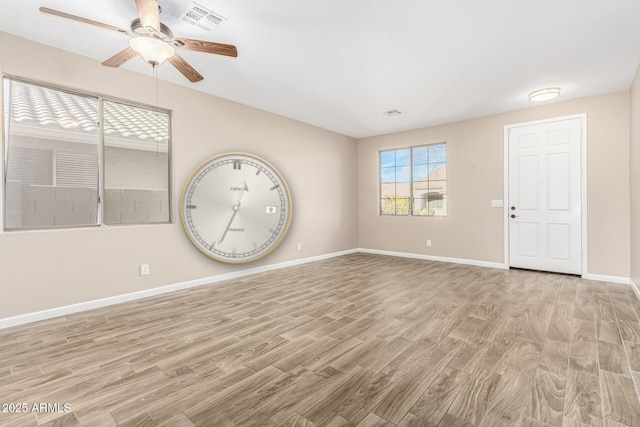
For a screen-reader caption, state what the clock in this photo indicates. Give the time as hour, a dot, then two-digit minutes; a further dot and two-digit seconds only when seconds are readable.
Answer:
12.34
